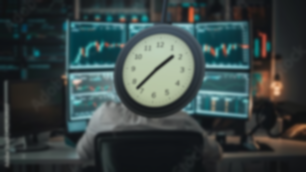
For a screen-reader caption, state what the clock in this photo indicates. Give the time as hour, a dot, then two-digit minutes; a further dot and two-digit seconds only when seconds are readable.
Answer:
1.37
